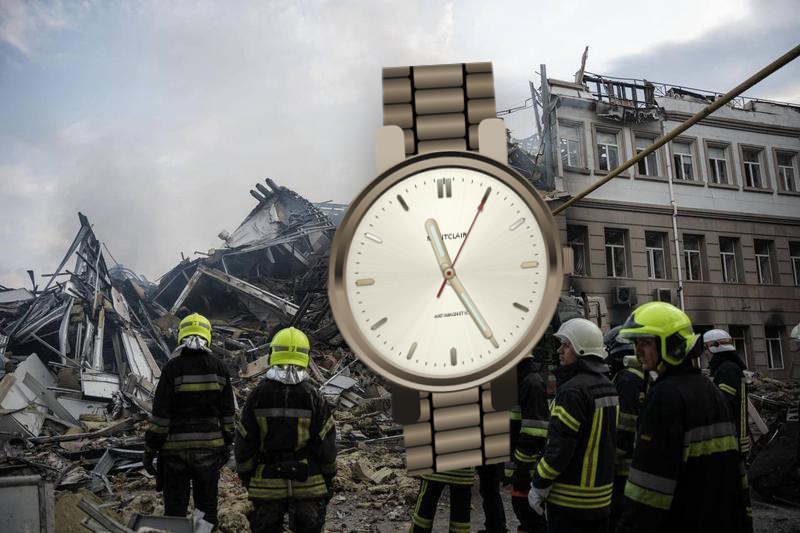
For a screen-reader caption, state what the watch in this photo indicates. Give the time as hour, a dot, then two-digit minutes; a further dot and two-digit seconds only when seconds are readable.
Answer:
11.25.05
